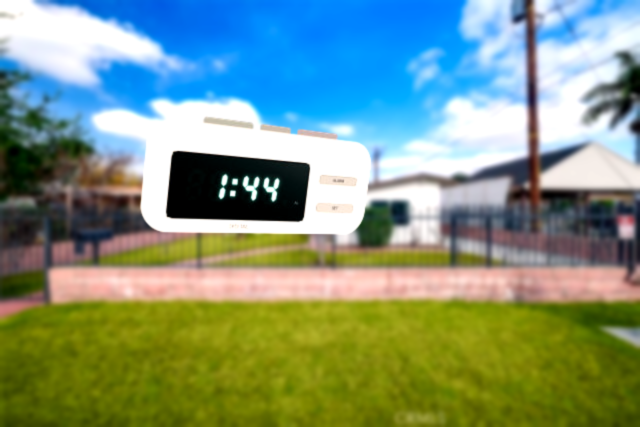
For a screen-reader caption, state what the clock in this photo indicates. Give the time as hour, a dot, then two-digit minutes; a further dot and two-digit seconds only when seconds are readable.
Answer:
1.44
